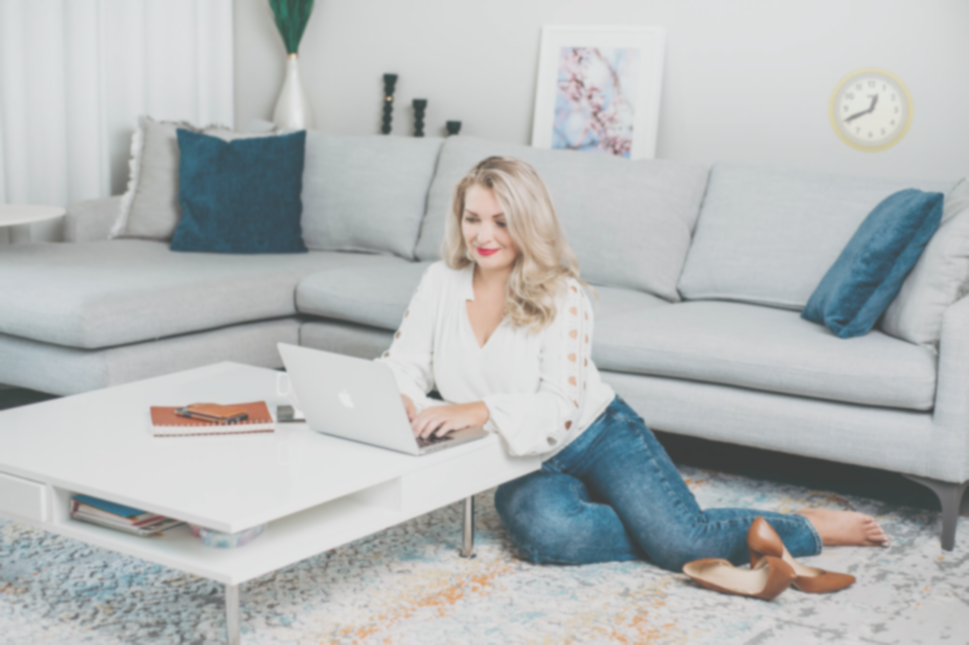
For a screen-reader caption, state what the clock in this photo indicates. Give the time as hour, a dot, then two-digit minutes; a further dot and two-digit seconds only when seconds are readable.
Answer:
12.41
